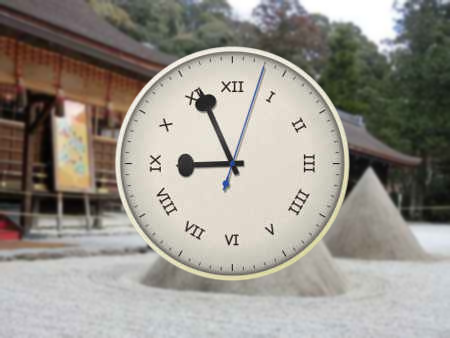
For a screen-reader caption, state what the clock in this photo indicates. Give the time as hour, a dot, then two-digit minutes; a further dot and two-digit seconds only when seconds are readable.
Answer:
8.56.03
